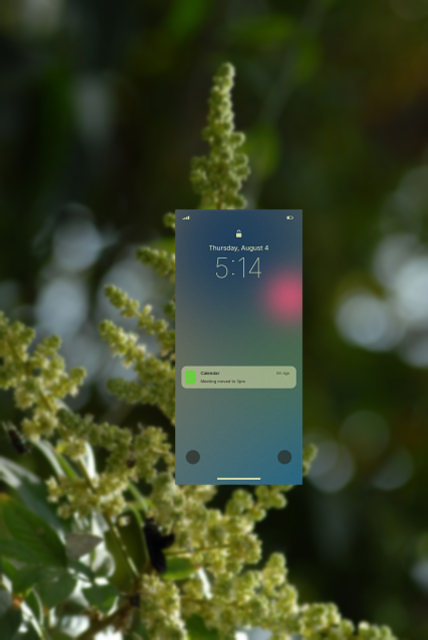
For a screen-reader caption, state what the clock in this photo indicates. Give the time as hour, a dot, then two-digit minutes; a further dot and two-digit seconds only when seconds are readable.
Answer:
5.14
